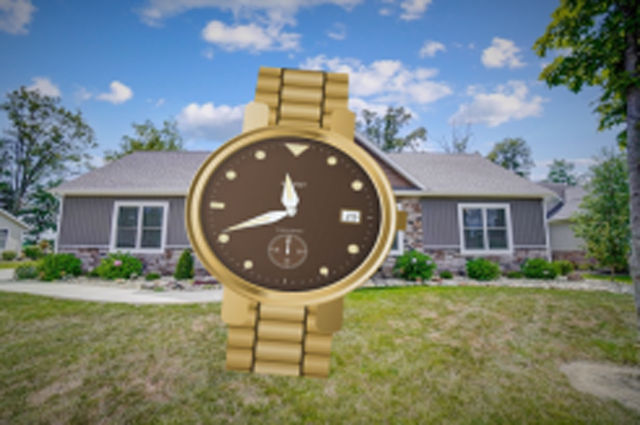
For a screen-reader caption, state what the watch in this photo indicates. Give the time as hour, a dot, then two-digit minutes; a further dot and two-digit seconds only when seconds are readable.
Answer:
11.41
